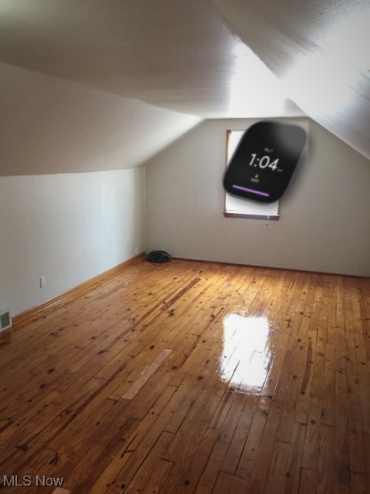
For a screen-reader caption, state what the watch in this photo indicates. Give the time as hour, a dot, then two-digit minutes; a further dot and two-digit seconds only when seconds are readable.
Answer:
1.04
